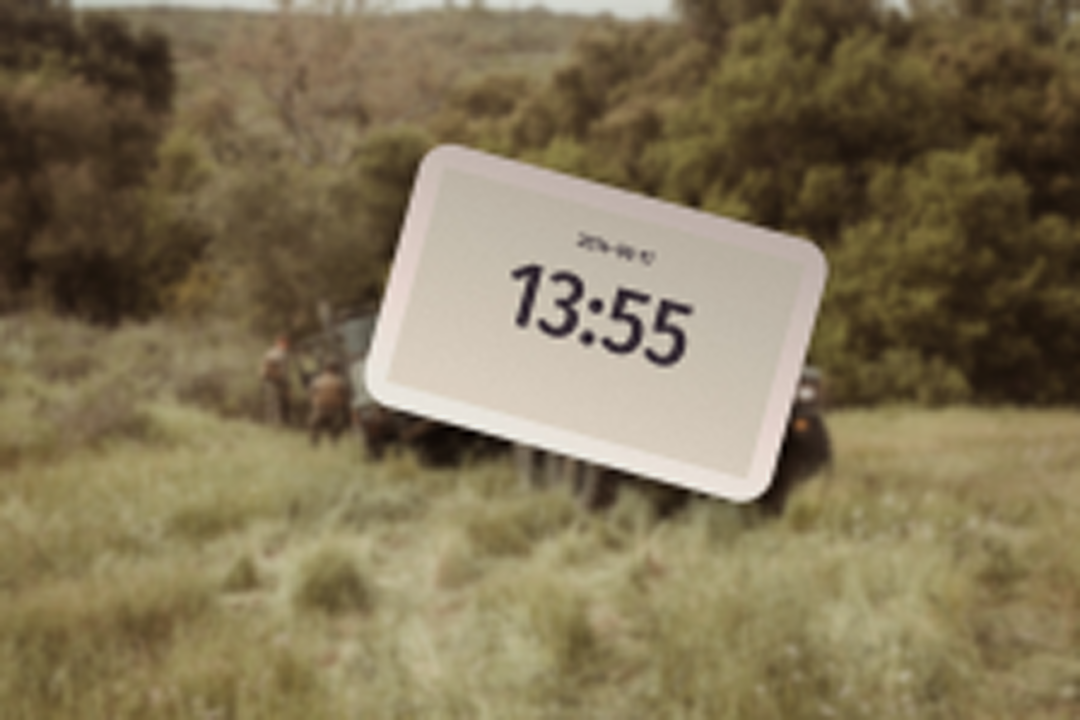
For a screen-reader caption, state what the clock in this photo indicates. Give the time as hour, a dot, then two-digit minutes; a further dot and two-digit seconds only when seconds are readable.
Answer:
13.55
